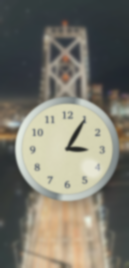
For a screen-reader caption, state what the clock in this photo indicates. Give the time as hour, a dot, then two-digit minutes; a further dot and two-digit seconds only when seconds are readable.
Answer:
3.05
